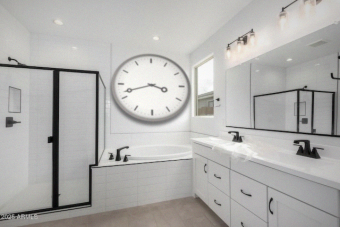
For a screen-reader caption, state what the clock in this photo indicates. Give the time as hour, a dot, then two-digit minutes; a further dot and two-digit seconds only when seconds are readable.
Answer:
3.42
